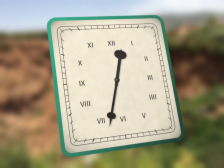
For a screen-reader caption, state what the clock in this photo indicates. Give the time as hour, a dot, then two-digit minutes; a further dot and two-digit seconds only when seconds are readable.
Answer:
12.33
